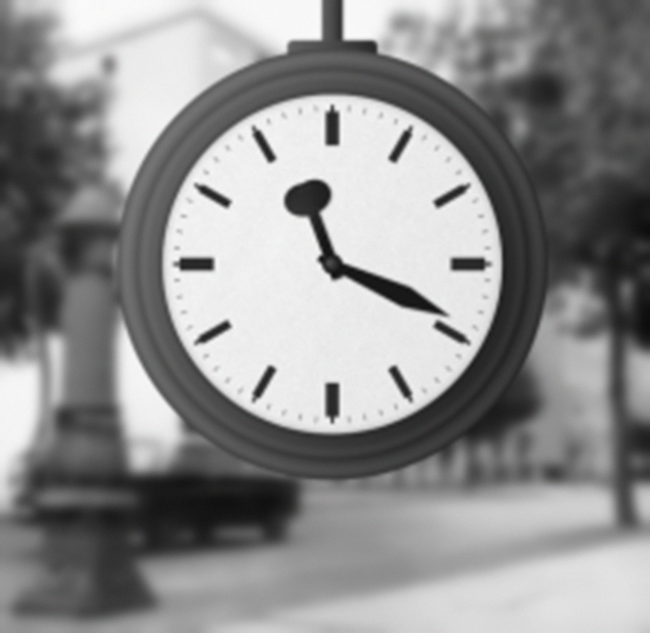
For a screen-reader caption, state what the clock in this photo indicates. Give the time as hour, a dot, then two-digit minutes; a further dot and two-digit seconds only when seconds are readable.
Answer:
11.19
